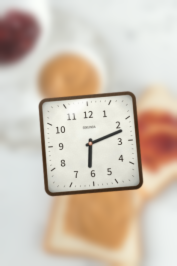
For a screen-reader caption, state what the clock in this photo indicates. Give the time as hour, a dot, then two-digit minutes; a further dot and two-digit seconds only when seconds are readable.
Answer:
6.12
